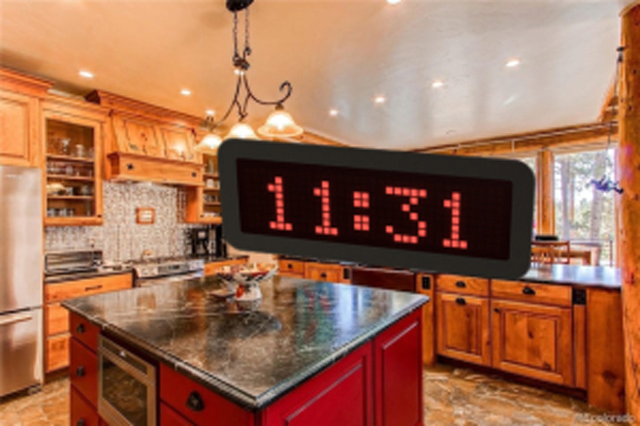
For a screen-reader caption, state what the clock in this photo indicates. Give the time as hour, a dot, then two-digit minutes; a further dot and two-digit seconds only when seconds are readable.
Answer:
11.31
